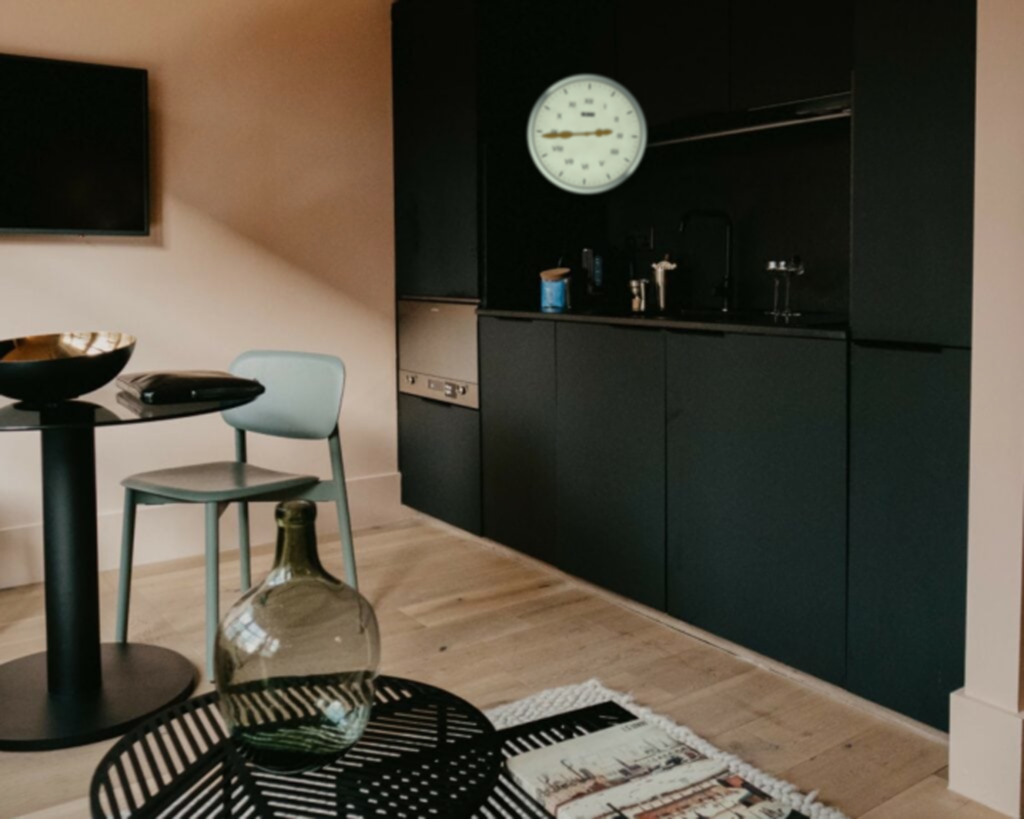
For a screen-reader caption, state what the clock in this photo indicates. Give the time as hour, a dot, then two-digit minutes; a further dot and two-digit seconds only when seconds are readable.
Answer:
2.44
